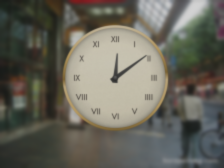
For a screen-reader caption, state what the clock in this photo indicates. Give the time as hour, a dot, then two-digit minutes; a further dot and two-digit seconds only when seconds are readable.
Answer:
12.09
